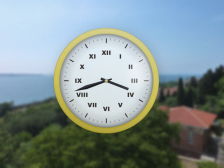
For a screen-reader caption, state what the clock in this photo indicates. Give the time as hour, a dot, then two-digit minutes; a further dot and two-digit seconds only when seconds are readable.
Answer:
3.42
